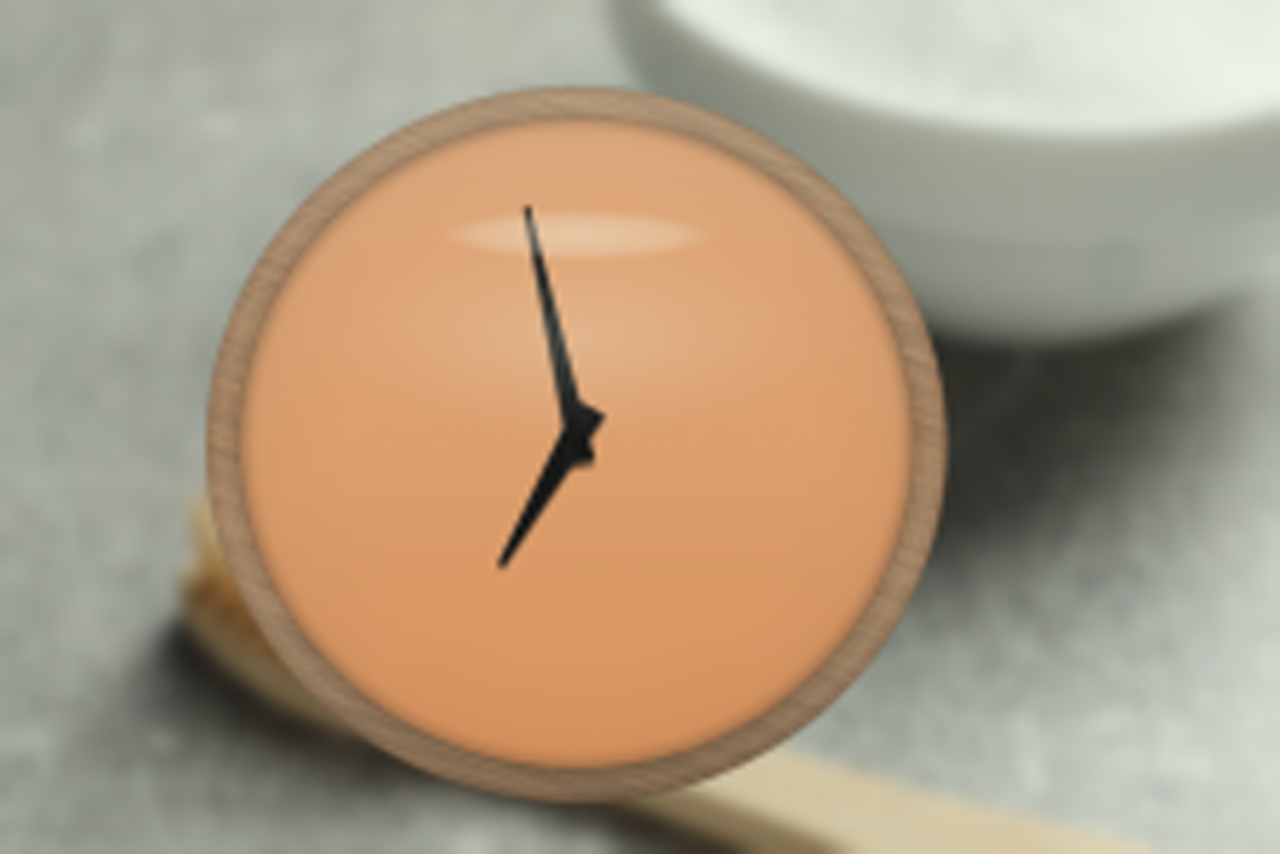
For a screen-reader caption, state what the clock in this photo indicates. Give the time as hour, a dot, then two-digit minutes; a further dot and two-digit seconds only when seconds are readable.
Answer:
6.58
